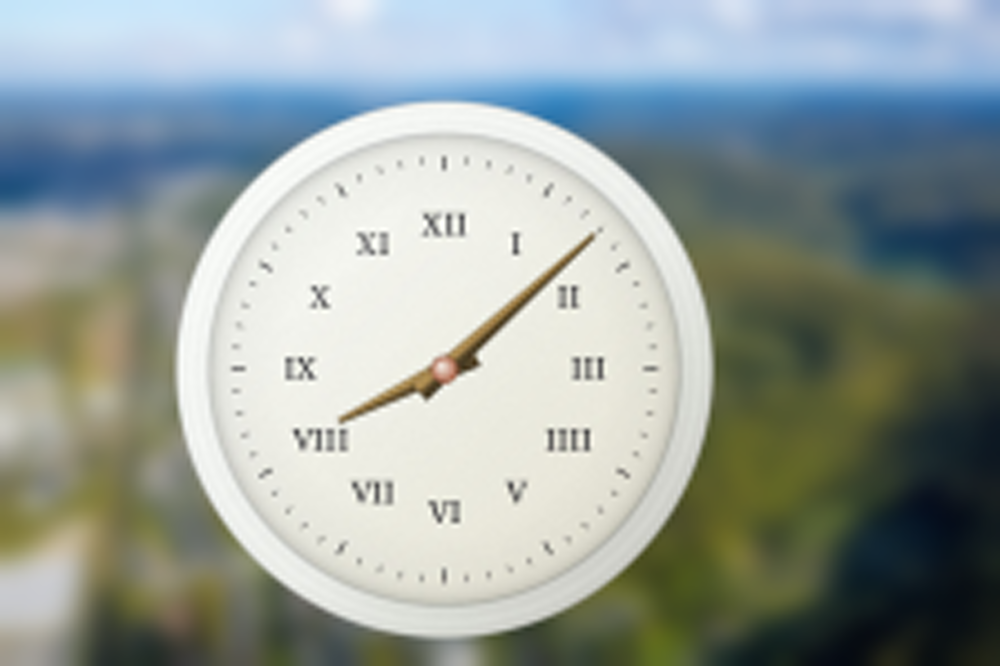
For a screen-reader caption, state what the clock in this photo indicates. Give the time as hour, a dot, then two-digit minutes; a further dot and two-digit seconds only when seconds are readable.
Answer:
8.08
